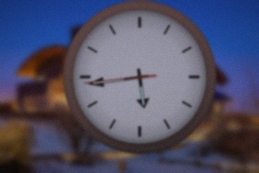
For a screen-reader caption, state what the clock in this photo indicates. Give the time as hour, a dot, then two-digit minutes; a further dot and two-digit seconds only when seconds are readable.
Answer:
5.43.44
